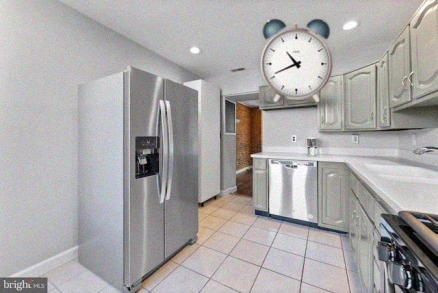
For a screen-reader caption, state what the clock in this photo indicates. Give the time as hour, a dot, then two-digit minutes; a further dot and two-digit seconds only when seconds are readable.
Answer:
10.41
